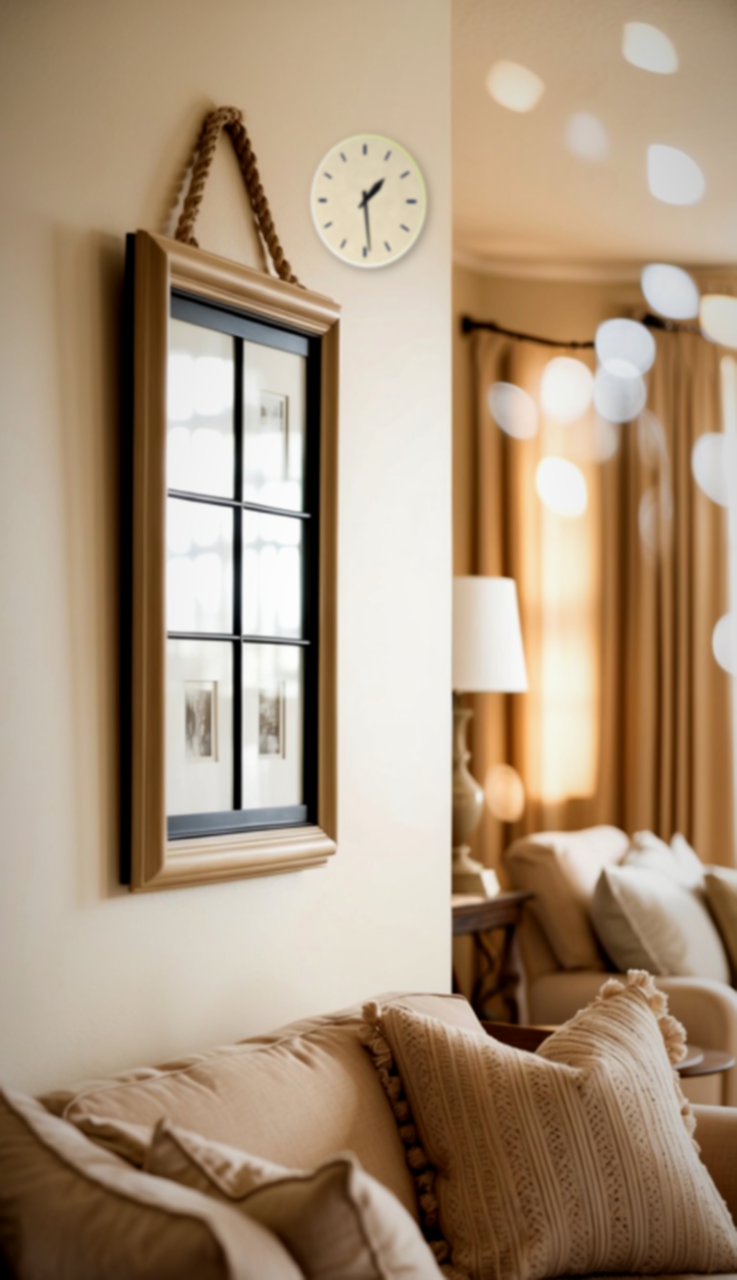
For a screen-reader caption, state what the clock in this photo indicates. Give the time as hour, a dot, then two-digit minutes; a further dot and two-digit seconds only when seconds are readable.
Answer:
1.29
